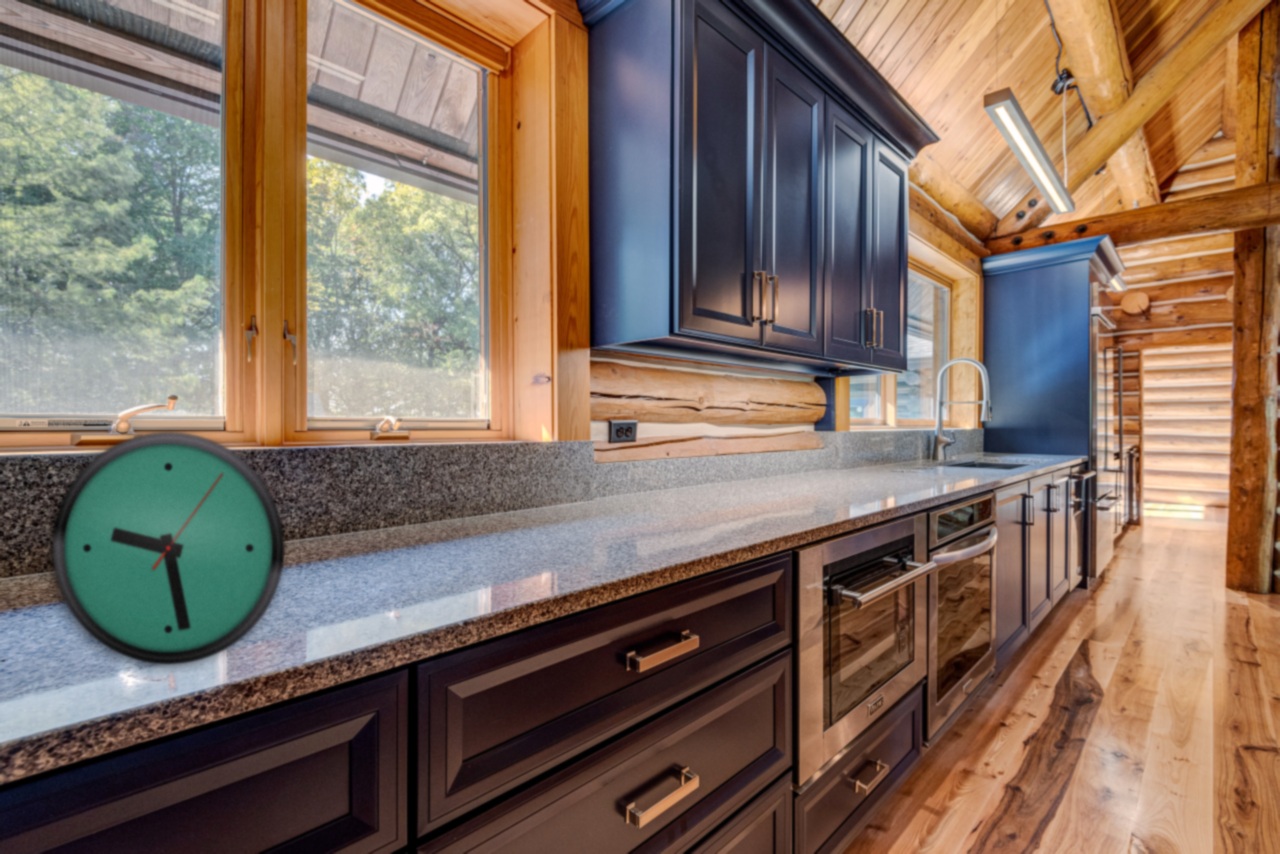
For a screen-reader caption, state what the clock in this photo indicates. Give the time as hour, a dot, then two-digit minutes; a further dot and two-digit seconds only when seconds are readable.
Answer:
9.28.06
